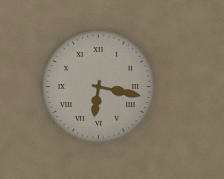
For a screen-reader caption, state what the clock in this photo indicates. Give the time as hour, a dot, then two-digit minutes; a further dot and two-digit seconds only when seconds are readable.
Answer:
6.17
